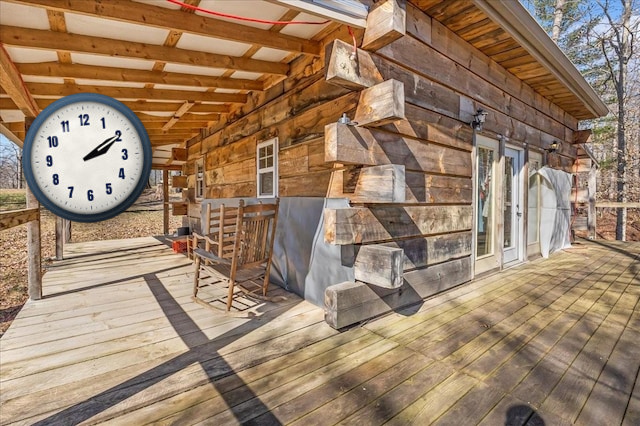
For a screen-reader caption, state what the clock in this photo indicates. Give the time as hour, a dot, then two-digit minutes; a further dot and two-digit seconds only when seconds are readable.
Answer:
2.10
